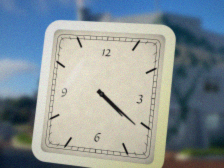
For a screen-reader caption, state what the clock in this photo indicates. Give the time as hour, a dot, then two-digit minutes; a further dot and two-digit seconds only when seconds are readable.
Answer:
4.21
